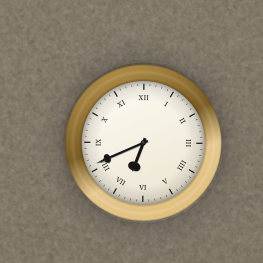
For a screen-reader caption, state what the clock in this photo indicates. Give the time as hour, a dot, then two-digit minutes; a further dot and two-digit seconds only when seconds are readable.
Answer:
6.41
